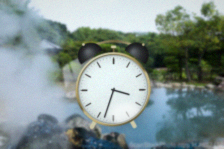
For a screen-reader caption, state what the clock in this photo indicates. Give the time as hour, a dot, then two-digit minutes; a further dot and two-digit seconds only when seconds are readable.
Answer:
3.33
